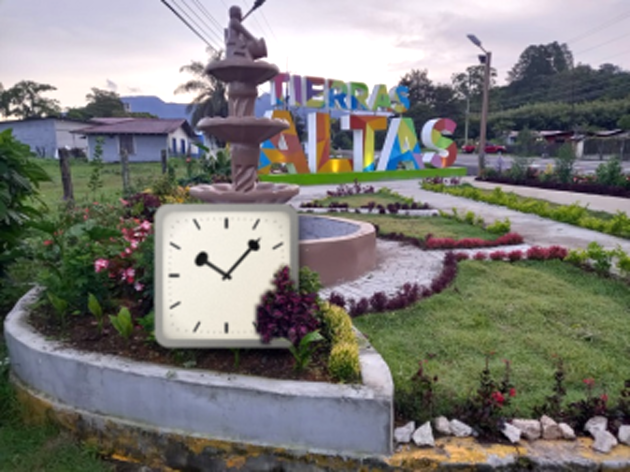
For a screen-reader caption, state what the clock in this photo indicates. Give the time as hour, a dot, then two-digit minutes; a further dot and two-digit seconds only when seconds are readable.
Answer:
10.07
